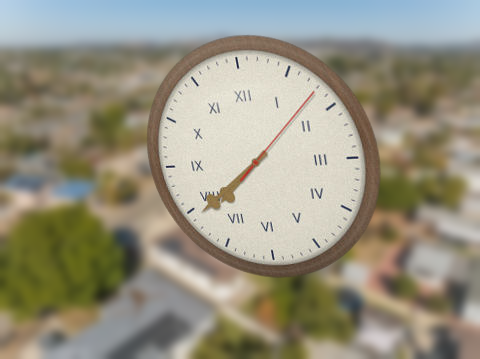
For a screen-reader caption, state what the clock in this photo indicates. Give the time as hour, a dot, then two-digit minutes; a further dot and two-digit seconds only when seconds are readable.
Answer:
7.39.08
